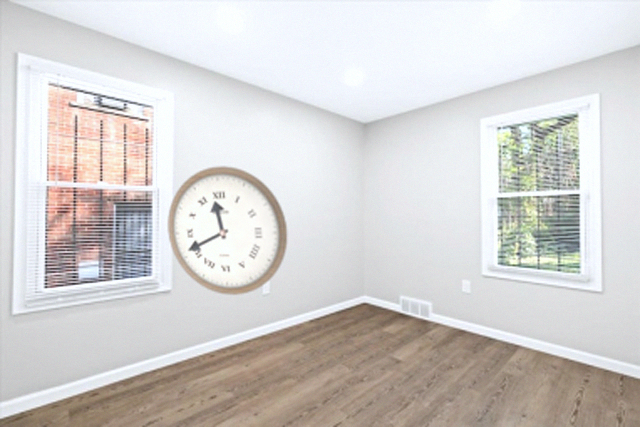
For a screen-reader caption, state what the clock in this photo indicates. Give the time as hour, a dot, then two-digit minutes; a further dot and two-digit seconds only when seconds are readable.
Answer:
11.41
